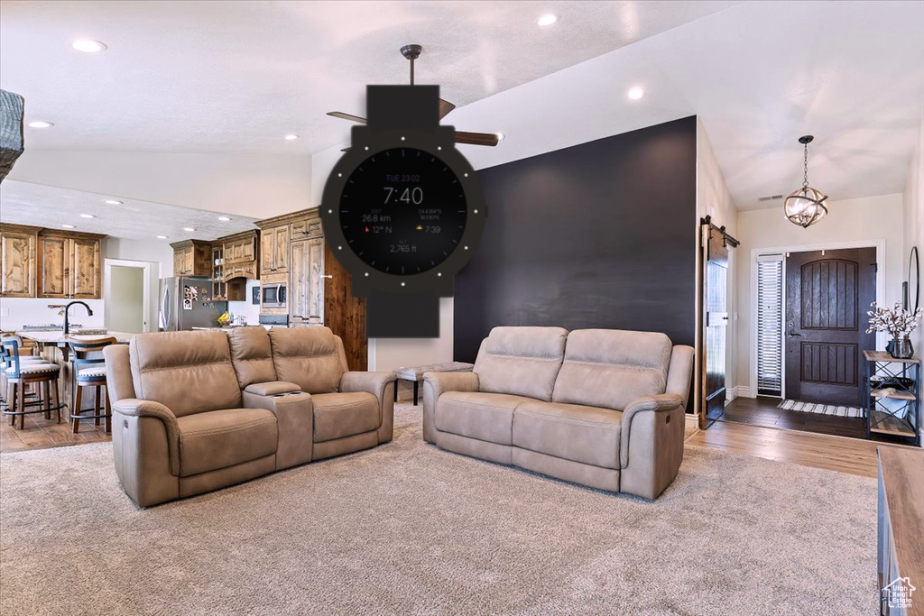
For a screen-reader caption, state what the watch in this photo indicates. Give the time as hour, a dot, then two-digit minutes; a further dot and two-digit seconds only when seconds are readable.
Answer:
7.40
